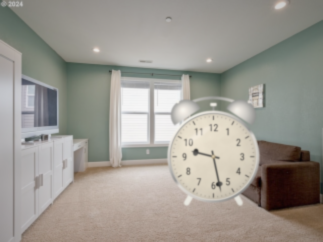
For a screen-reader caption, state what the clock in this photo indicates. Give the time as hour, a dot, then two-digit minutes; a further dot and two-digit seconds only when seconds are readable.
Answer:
9.28
